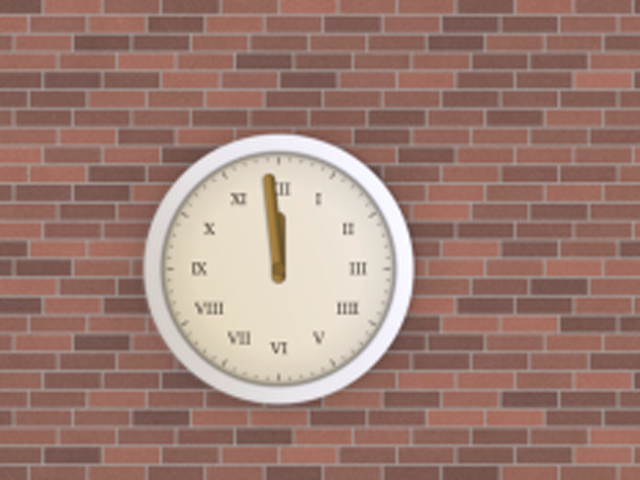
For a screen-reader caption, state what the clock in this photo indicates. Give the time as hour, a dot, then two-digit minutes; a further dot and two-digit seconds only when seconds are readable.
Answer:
11.59
